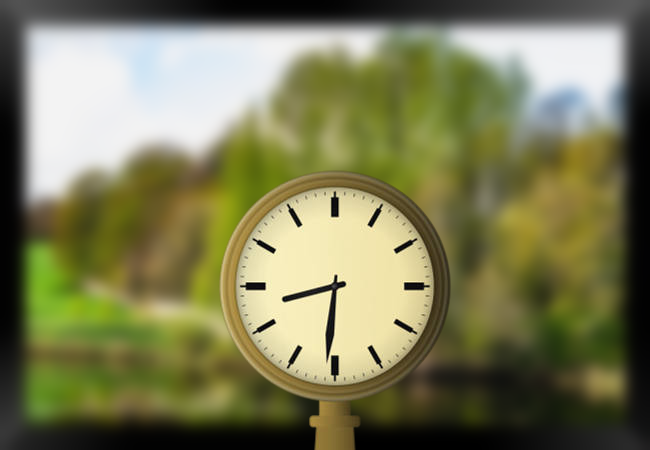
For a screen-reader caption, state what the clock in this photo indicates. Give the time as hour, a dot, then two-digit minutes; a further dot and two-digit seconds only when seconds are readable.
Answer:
8.31
